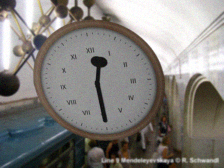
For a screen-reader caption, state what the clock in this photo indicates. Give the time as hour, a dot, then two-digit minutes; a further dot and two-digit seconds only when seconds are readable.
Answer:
12.30
